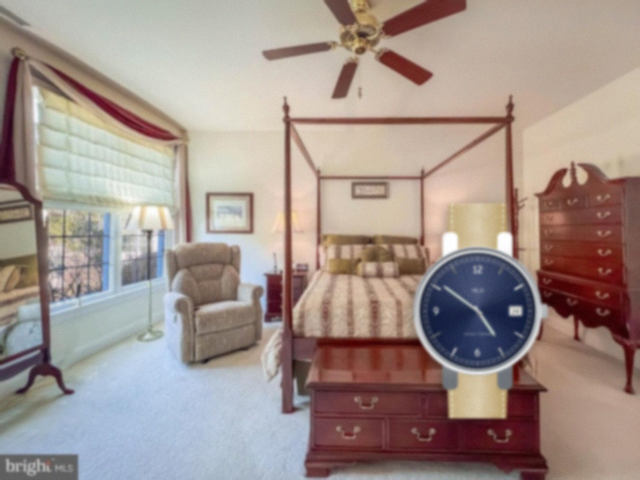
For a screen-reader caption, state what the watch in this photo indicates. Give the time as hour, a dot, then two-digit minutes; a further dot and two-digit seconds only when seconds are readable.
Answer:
4.51
